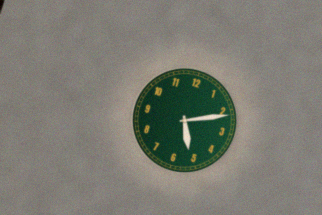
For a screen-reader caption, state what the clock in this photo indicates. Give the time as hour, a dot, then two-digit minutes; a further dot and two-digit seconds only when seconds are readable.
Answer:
5.11
